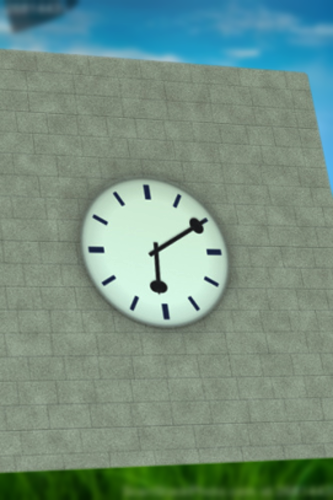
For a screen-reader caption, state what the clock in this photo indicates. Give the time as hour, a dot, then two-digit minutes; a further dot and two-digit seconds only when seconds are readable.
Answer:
6.10
